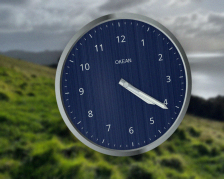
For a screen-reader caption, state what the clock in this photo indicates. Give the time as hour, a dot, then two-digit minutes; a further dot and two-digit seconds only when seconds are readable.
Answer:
4.21
